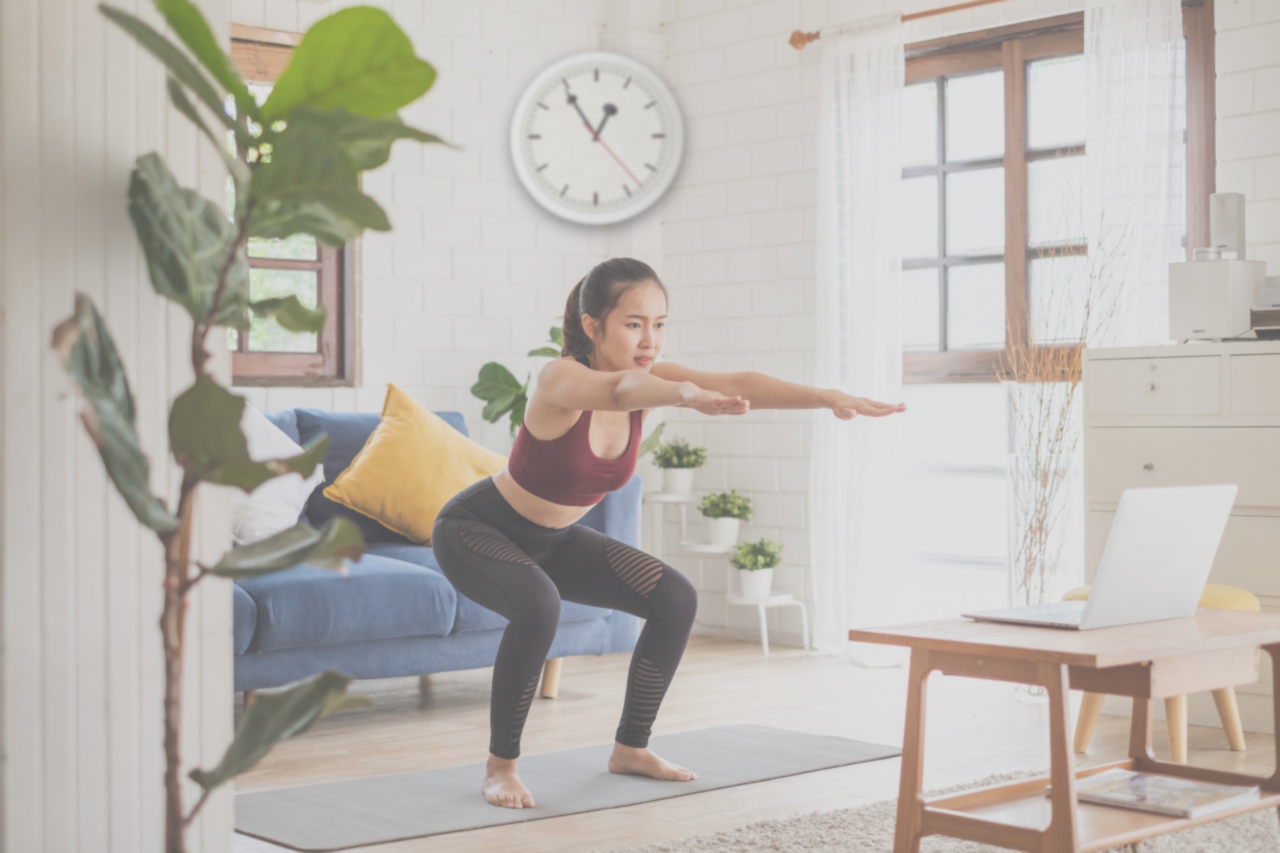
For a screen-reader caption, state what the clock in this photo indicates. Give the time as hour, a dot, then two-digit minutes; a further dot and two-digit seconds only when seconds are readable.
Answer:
12.54.23
